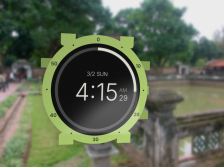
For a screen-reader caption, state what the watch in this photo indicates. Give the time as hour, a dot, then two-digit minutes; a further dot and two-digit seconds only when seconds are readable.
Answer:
4.15.29
